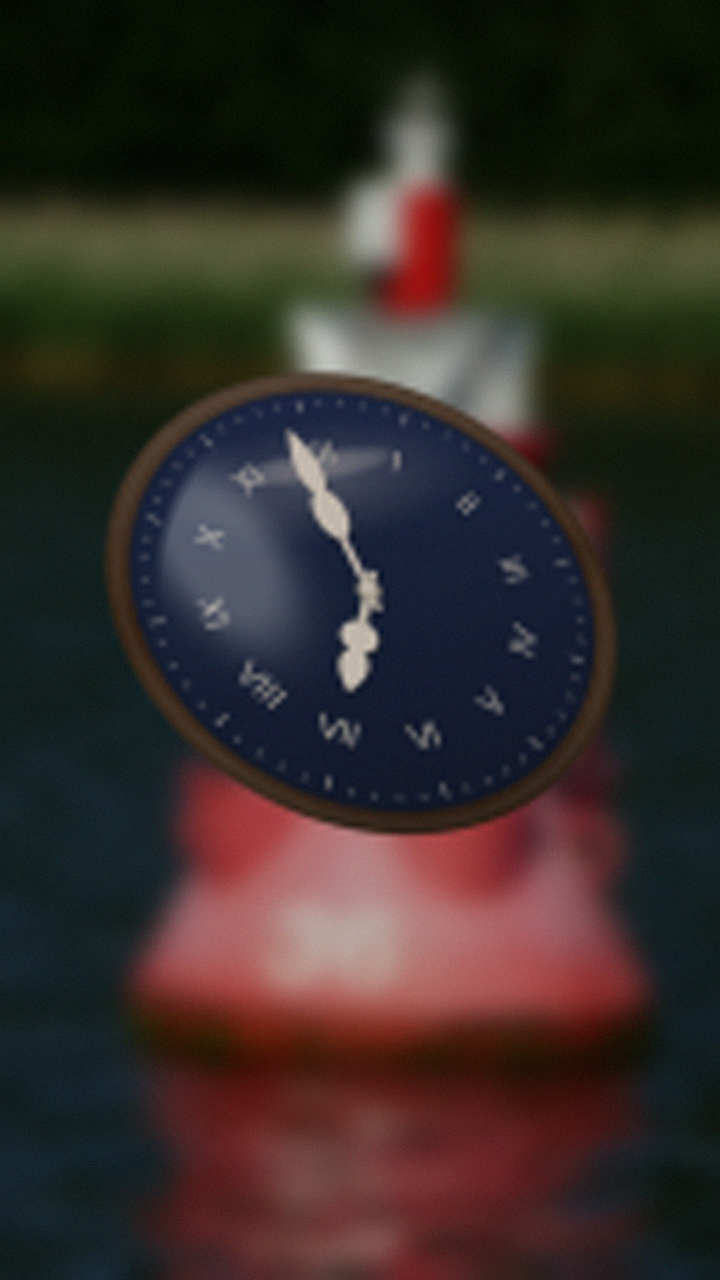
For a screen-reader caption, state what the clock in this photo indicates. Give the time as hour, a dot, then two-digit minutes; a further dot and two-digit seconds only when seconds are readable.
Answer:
6.59
